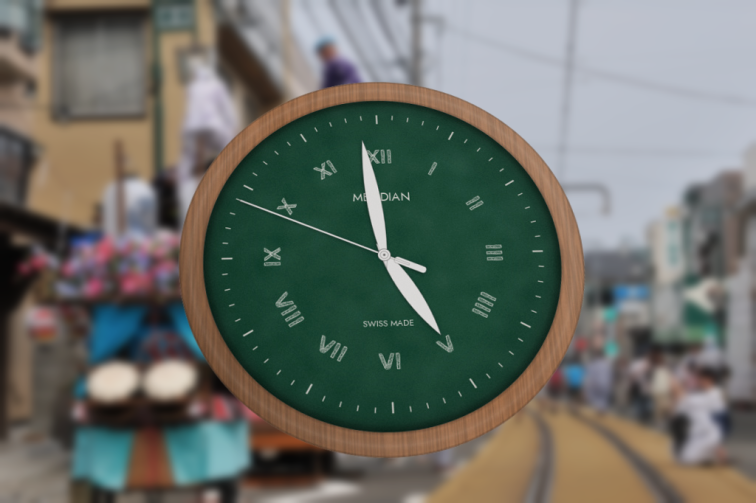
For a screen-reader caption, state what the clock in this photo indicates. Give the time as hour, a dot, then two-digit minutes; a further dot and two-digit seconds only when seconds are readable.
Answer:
4.58.49
